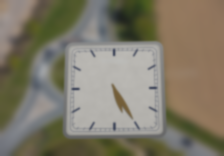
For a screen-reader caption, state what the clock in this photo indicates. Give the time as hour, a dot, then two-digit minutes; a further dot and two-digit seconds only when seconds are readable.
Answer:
5.25
